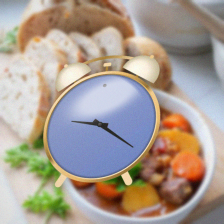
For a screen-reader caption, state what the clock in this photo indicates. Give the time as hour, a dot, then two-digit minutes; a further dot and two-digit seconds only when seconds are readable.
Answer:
9.21
